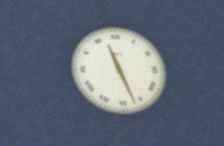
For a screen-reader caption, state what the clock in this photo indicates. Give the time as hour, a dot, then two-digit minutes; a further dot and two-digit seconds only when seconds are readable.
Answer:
11.27
